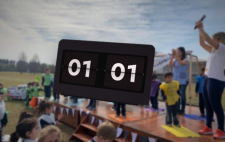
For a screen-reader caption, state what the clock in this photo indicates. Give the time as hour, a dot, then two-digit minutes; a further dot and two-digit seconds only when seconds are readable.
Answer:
1.01
